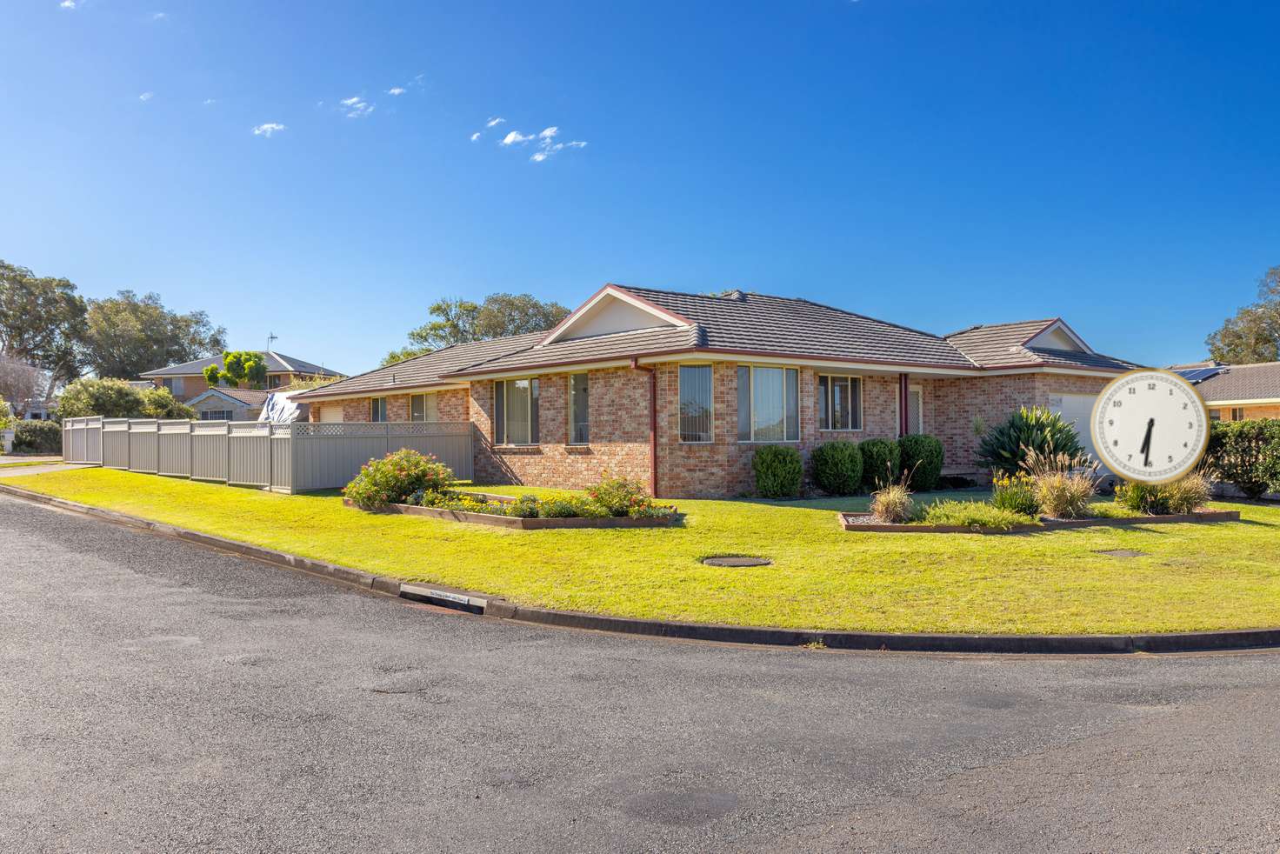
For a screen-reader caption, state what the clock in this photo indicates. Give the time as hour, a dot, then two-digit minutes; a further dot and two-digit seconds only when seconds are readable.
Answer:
6.31
